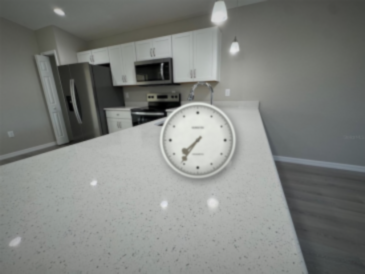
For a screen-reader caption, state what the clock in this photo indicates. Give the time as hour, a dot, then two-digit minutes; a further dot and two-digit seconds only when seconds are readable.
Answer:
7.36
